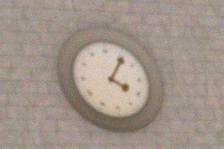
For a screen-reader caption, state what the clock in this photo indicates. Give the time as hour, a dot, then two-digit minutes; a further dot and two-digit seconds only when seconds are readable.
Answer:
4.06
